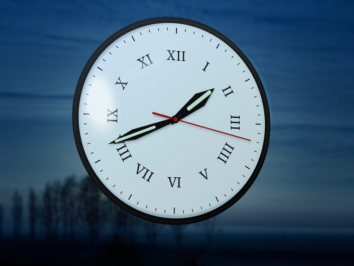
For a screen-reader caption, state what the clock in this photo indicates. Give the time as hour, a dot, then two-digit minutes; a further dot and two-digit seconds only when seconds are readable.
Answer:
1.41.17
